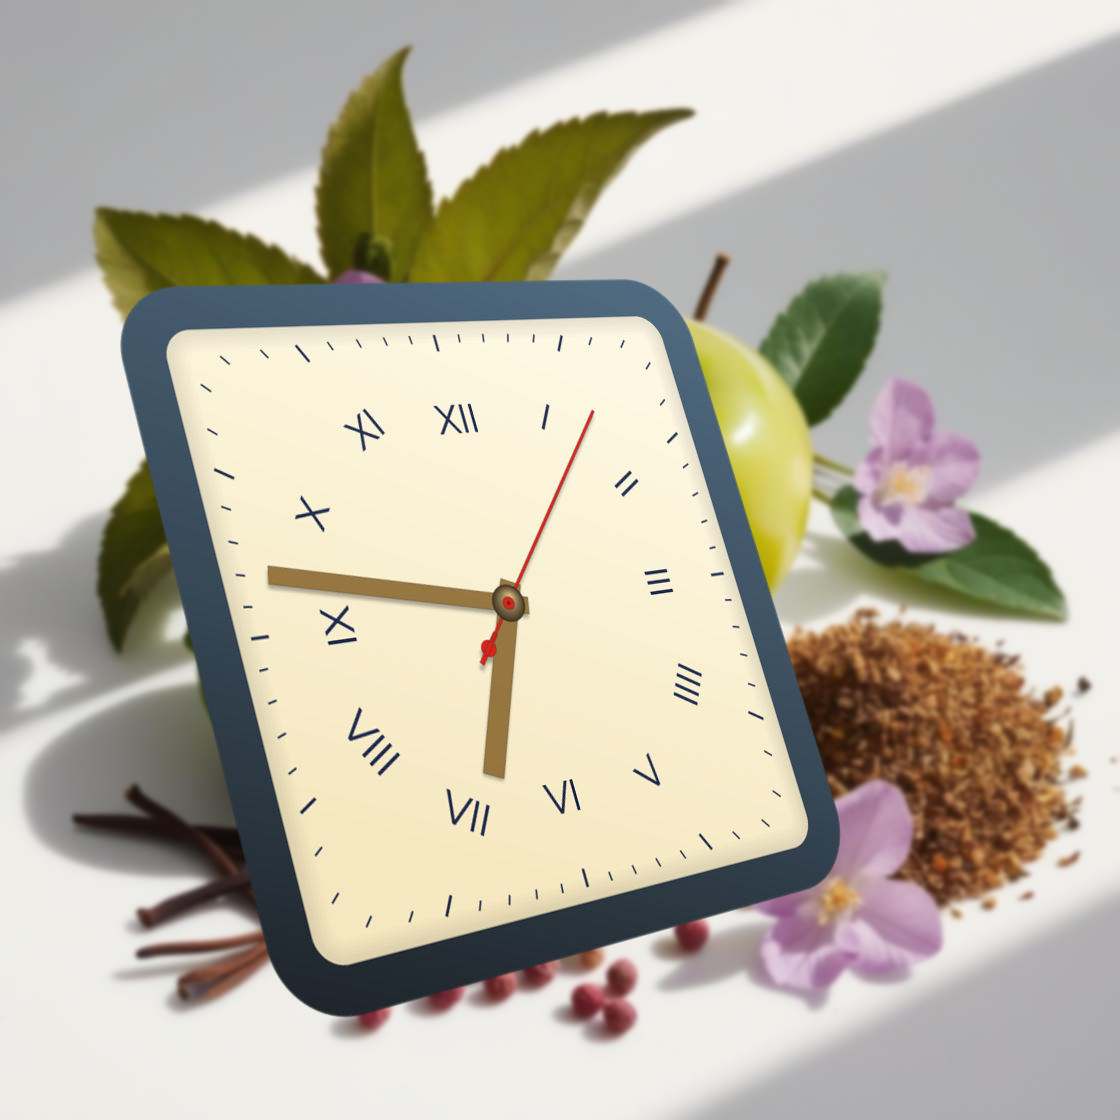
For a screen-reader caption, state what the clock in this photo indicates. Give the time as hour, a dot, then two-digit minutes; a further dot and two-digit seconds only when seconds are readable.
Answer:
6.47.07
